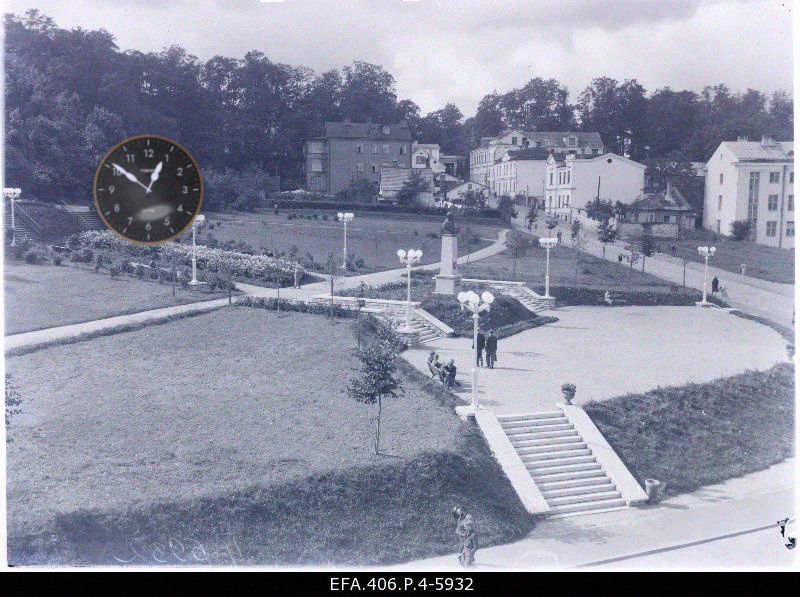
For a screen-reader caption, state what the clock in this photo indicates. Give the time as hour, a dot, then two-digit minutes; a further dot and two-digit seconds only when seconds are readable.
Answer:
12.51
